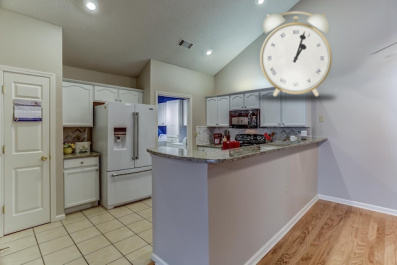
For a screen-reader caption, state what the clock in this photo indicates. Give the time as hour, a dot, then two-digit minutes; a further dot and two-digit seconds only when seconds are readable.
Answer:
1.03
